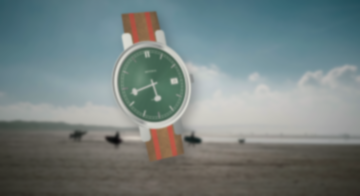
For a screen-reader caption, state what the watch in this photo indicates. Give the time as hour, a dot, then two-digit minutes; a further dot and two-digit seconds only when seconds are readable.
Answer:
5.43
